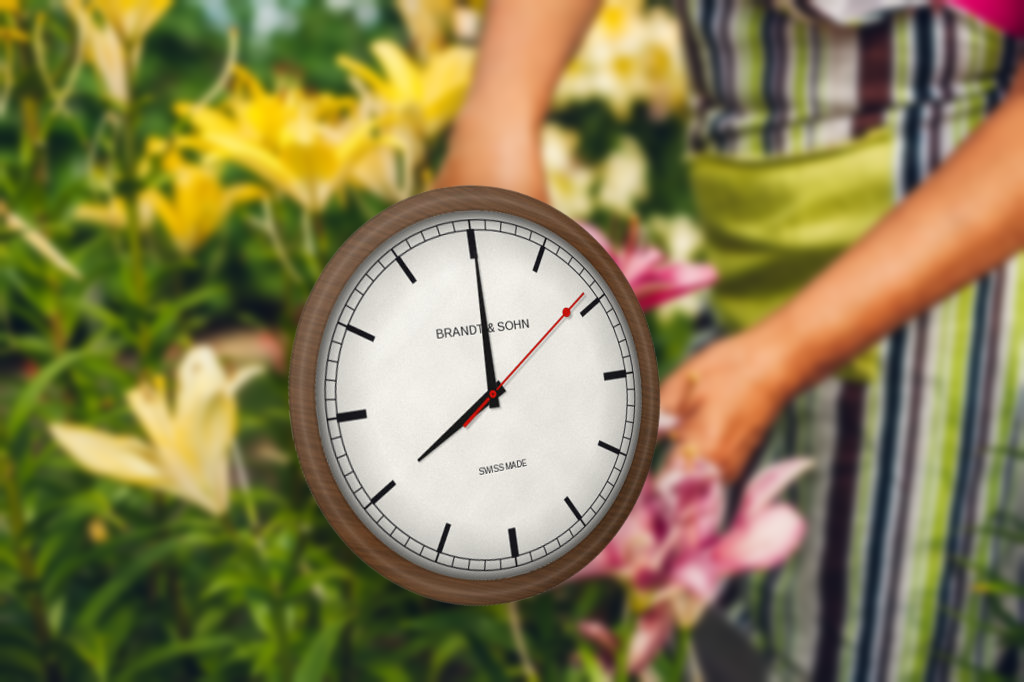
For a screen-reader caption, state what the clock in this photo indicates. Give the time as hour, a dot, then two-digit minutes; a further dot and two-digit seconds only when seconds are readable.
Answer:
8.00.09
